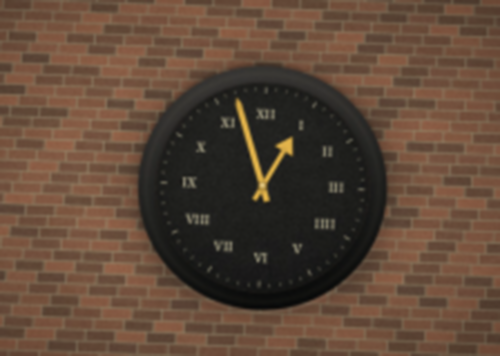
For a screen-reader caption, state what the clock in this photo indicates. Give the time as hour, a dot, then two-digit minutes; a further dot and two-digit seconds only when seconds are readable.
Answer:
12.57
